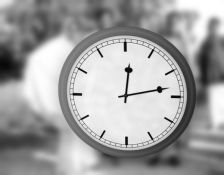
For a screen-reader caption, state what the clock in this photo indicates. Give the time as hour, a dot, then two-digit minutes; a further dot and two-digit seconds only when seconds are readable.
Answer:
12.13
